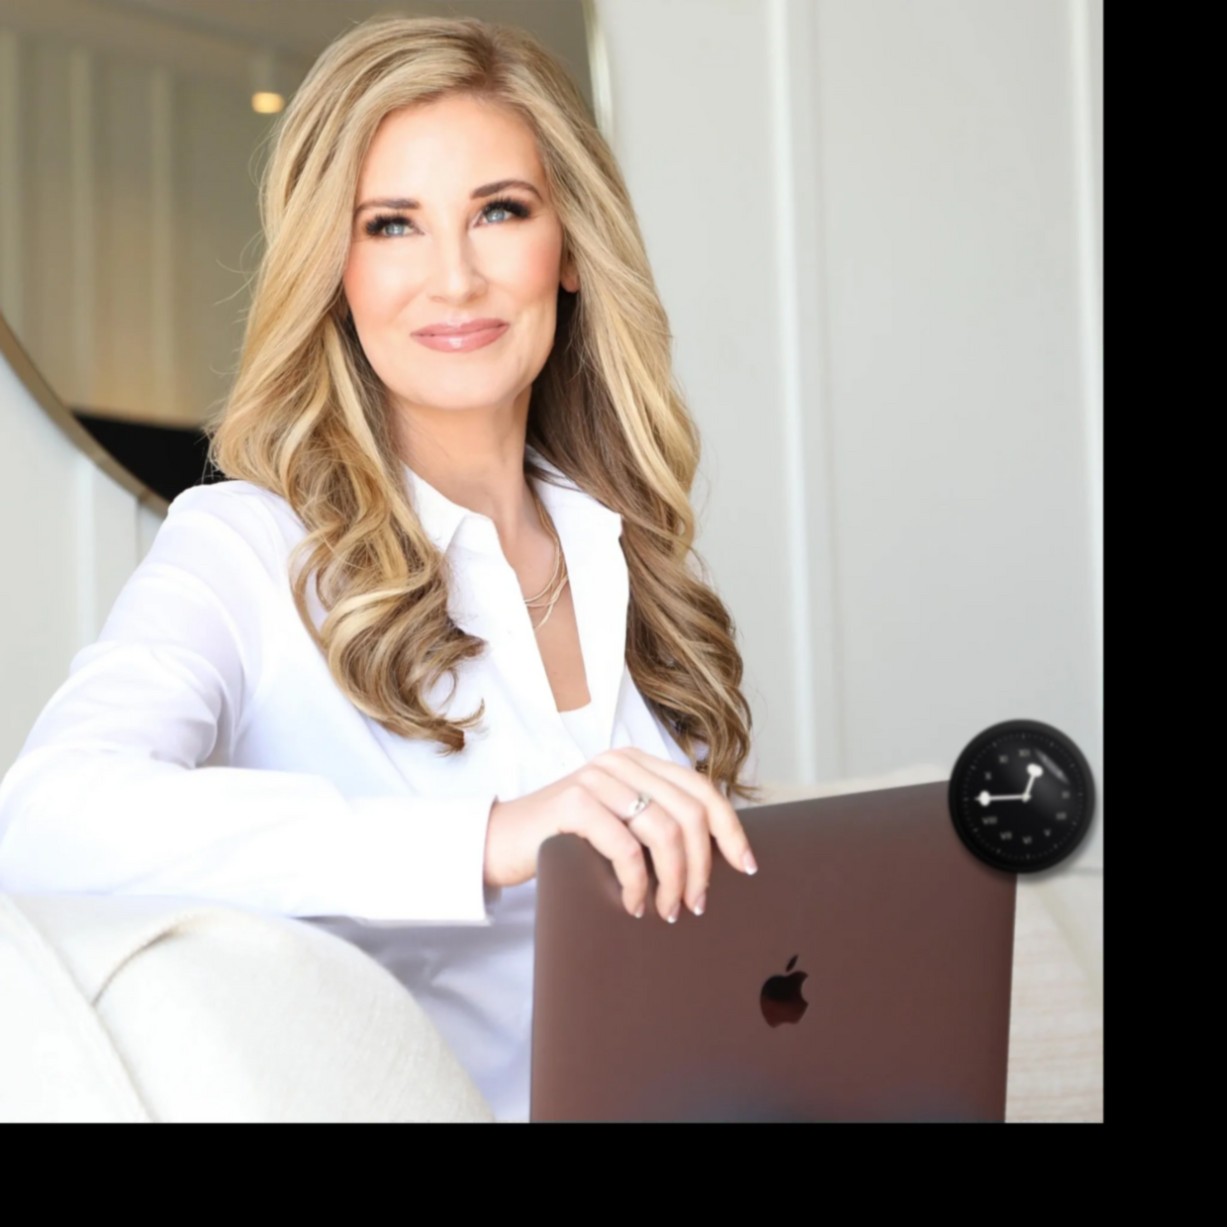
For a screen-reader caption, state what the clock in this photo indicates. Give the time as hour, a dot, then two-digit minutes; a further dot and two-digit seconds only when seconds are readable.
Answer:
12.45
